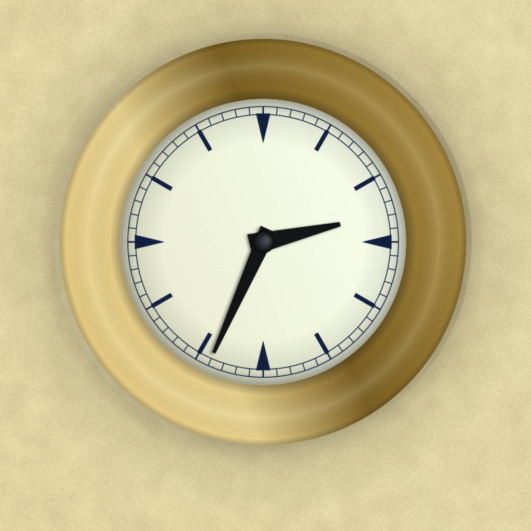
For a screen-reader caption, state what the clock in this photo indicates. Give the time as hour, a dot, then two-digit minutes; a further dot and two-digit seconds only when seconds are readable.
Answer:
2.34
